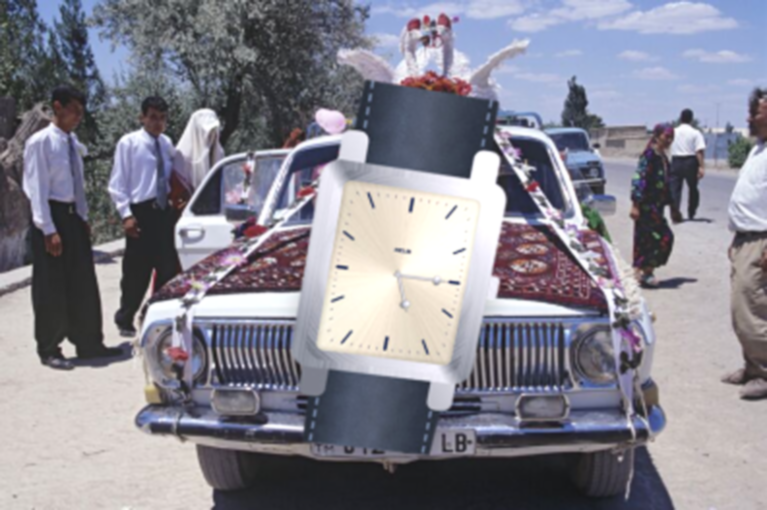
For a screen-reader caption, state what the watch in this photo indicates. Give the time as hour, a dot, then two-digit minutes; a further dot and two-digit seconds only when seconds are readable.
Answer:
5.15
